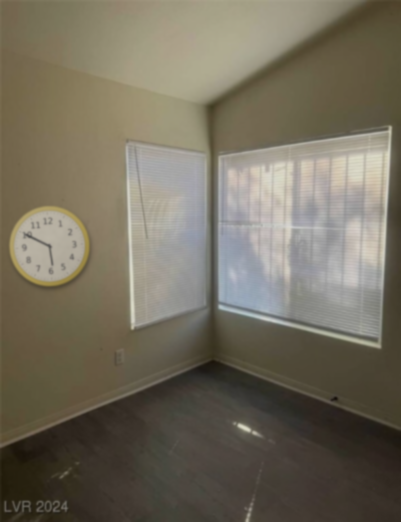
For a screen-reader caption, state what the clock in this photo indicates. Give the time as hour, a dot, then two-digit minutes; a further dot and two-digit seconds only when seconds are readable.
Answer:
5.50
